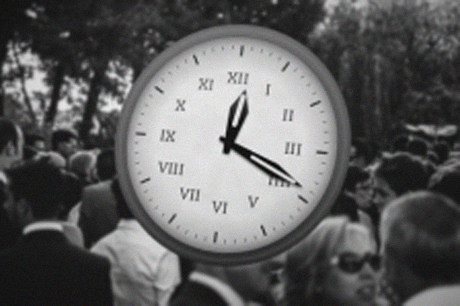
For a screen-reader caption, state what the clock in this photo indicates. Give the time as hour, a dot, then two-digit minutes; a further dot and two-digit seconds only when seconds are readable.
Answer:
12.19
